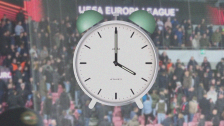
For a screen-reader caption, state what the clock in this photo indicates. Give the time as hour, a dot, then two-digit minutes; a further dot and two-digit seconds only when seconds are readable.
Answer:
4.00
